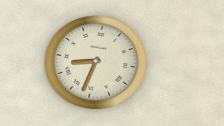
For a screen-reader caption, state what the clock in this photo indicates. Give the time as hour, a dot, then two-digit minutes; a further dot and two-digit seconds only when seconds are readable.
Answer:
8.32
